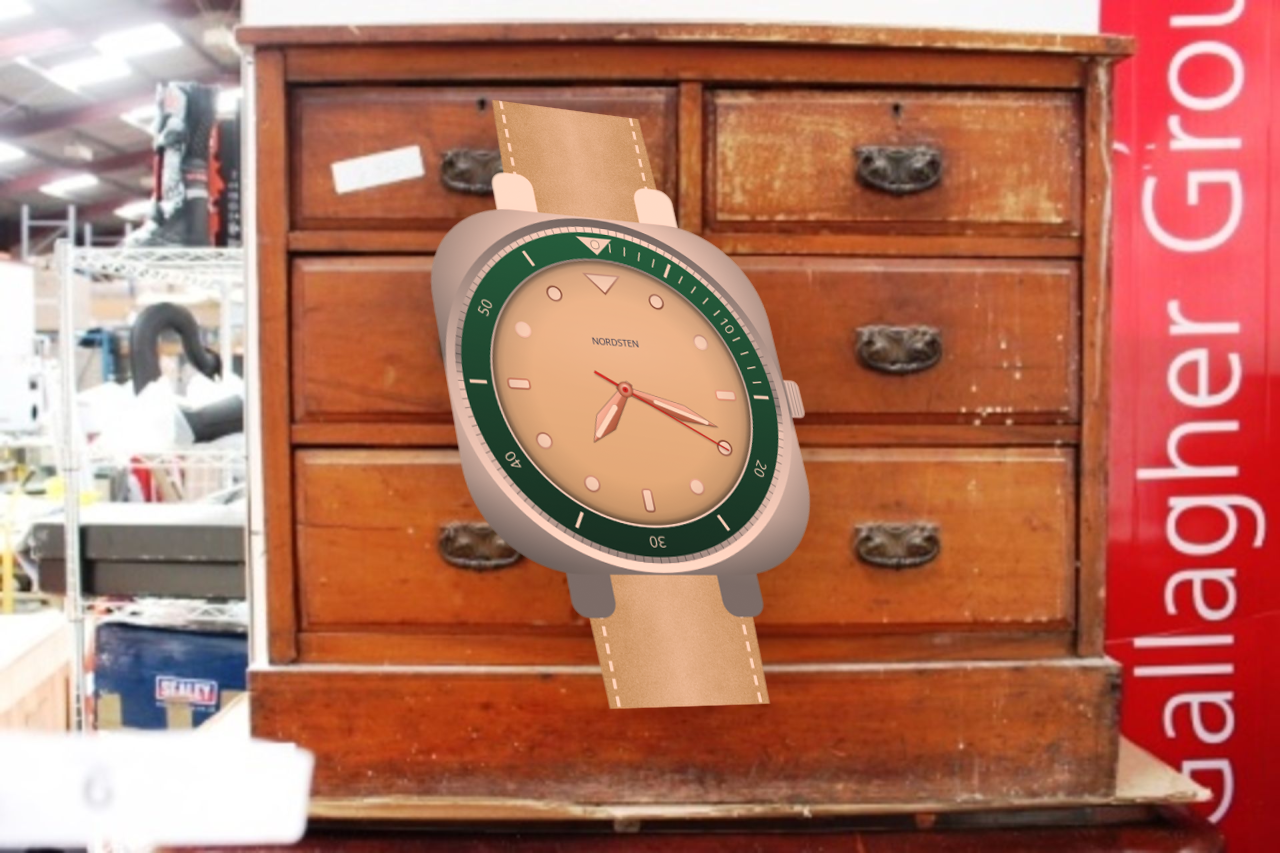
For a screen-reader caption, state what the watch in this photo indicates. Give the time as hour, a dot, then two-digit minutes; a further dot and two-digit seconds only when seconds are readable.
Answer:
7.18.20
